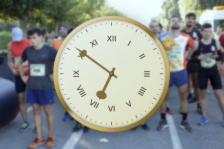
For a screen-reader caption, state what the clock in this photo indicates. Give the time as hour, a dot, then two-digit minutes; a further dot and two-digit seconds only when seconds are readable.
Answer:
6.51
